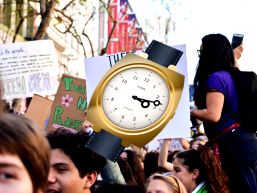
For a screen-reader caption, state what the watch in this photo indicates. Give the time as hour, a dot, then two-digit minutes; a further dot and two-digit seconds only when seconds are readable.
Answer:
3.13
